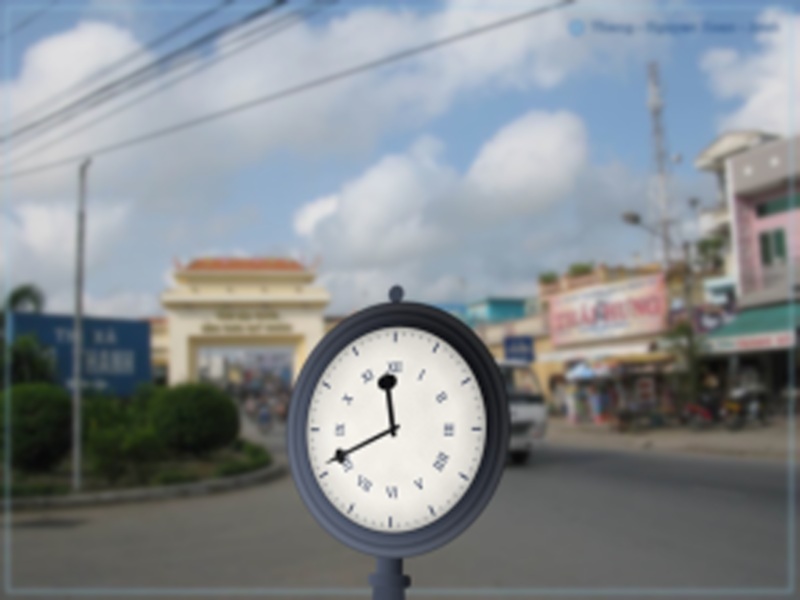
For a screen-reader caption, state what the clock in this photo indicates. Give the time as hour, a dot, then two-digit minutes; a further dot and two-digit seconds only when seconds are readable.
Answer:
11.41
